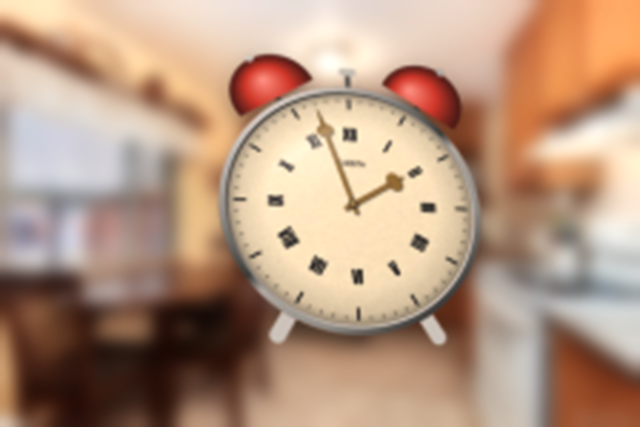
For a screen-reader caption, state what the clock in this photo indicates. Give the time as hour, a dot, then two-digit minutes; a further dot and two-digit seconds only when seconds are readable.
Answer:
1.57
